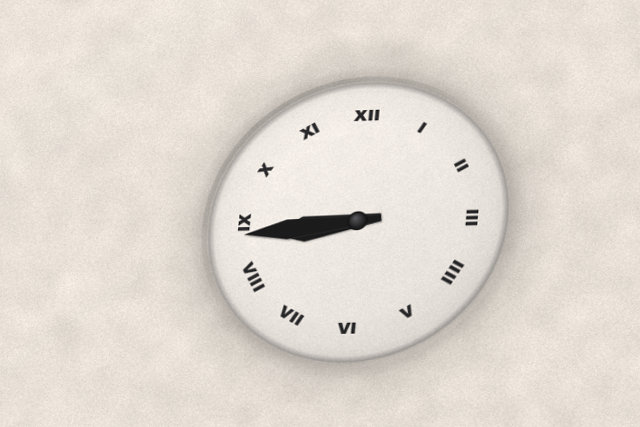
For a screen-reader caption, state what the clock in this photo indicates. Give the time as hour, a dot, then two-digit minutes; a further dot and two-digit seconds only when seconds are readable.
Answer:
8.44
